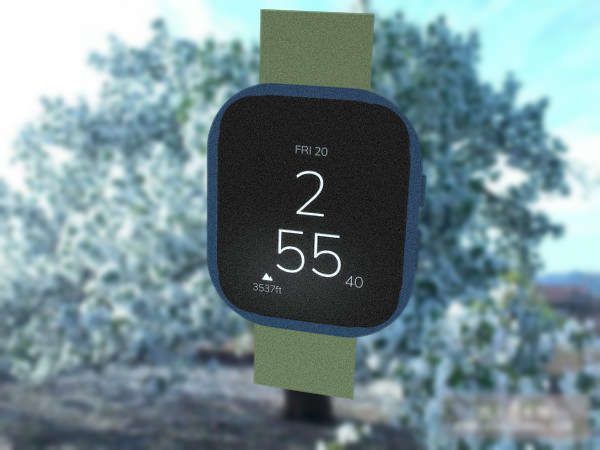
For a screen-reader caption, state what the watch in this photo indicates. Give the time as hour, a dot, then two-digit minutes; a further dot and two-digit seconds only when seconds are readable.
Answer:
2.55.40
